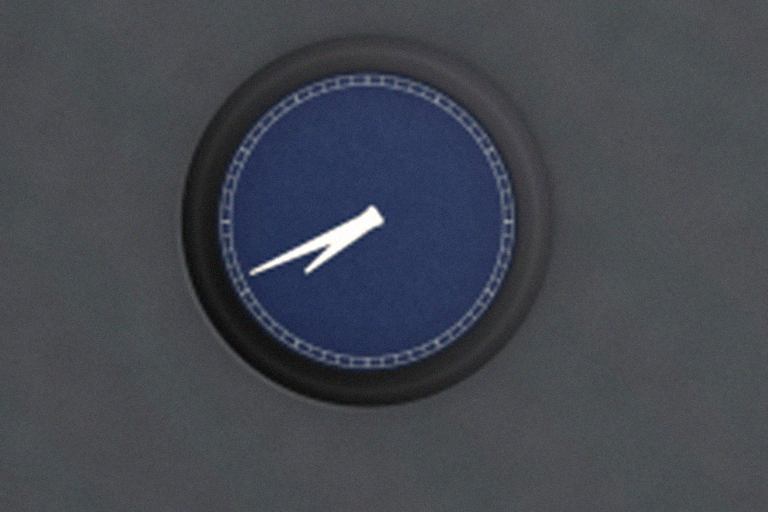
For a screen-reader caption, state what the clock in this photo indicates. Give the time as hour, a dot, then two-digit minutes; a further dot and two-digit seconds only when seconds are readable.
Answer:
7.41
